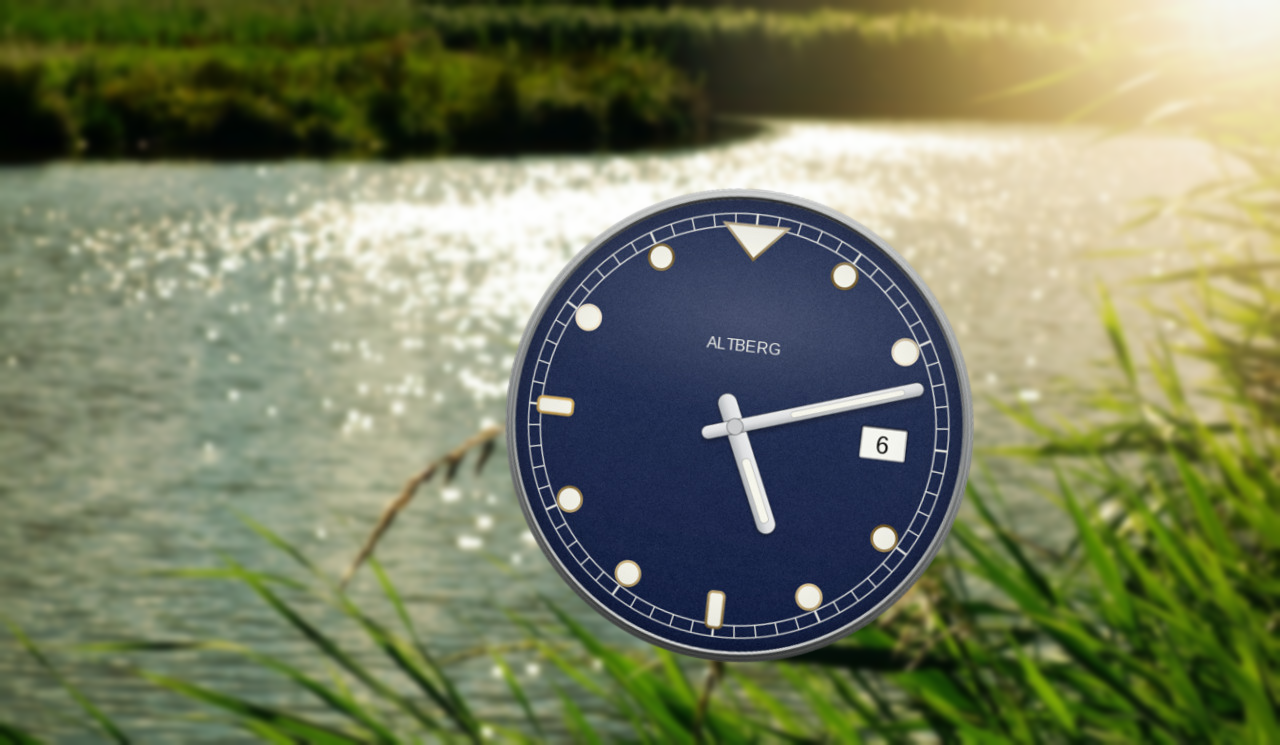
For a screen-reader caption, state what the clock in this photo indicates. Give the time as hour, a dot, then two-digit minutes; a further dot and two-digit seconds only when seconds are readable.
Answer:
5.12
